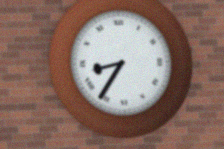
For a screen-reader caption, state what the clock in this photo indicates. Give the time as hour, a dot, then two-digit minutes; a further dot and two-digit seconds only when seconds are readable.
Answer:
8.36
